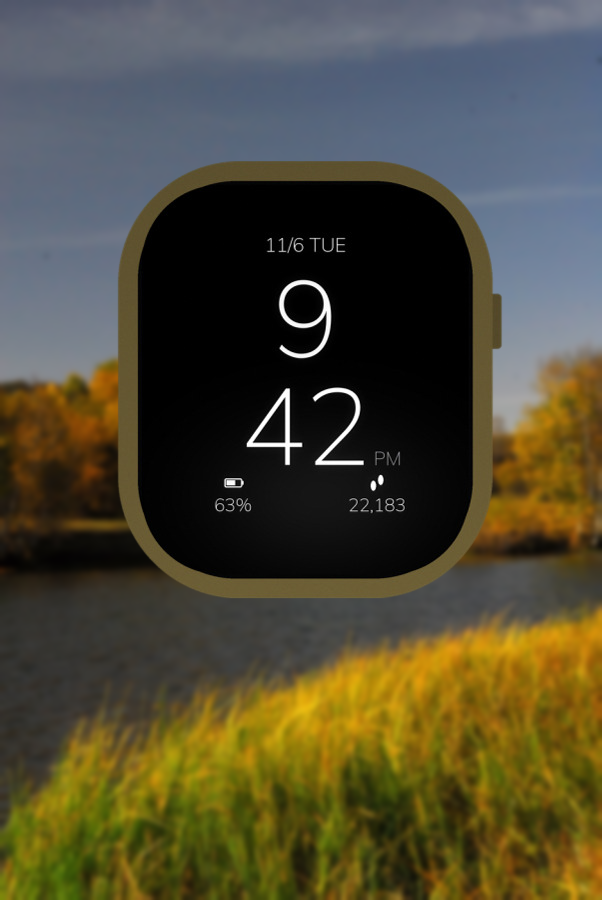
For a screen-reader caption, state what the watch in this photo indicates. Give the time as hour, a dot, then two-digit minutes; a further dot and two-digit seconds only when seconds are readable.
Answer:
9.42
